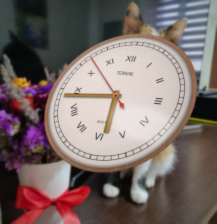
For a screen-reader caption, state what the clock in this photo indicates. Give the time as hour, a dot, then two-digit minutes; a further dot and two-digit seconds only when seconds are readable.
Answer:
5.43.52
